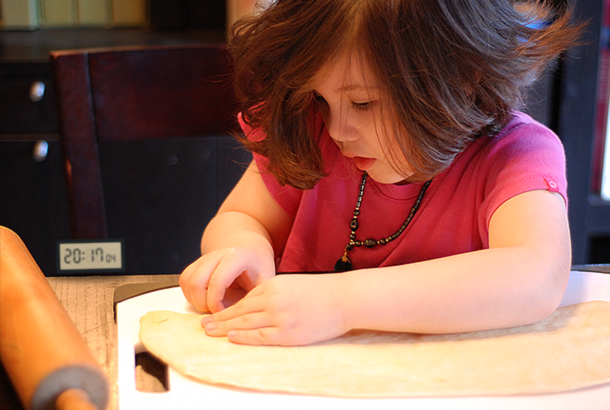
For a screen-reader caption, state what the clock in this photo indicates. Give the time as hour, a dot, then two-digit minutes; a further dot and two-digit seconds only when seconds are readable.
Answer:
20.17
